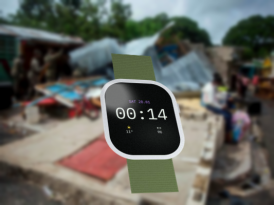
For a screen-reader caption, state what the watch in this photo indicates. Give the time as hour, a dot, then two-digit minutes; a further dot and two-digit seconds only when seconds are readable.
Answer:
0.14
